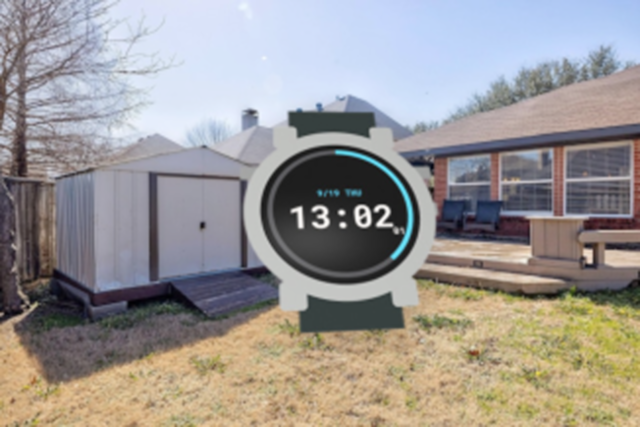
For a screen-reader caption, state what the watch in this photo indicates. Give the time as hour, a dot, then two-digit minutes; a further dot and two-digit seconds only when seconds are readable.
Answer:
13.02
